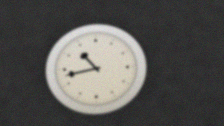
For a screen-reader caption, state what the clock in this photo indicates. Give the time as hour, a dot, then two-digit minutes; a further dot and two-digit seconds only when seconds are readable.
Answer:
10.43
